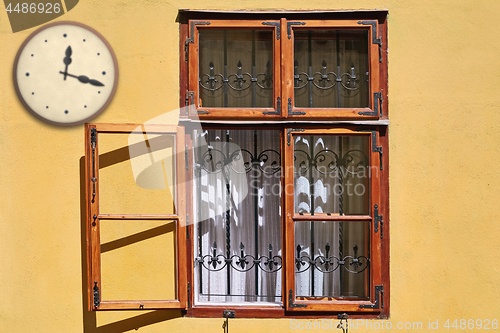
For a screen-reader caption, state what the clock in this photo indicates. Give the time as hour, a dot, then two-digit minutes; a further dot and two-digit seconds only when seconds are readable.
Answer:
12.18
